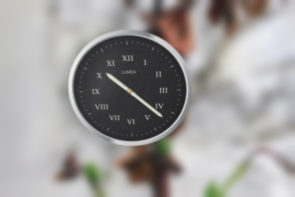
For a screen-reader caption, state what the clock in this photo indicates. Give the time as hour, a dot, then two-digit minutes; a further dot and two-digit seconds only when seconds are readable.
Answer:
10.22
